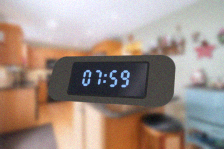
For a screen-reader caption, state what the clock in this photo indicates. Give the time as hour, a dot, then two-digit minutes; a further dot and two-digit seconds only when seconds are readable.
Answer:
7.59
